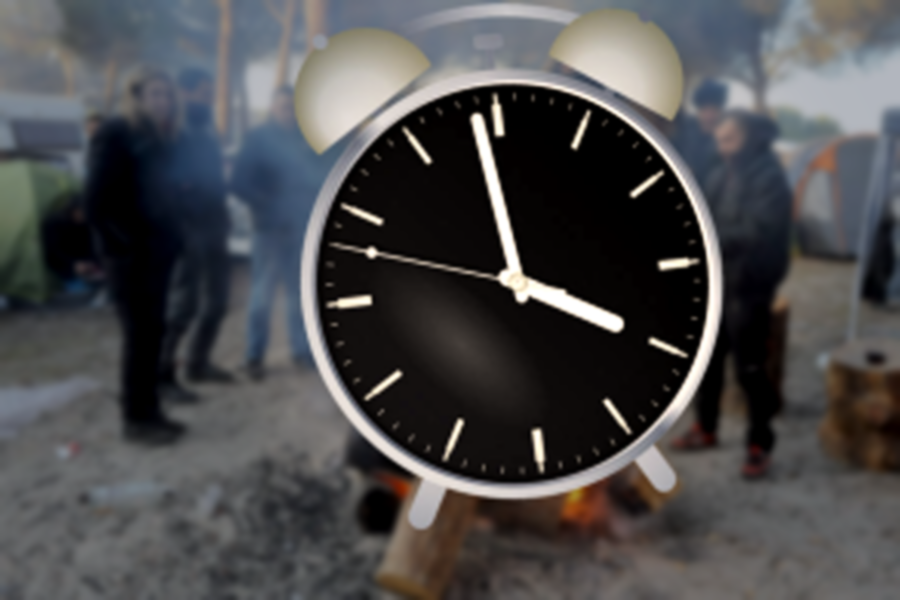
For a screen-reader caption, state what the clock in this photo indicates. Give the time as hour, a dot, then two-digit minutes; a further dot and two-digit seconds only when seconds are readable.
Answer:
3.58.48
